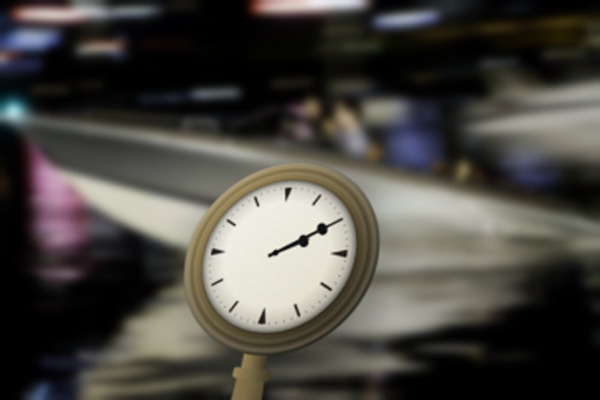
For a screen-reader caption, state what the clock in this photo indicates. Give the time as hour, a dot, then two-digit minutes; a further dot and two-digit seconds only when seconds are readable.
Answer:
2.10
